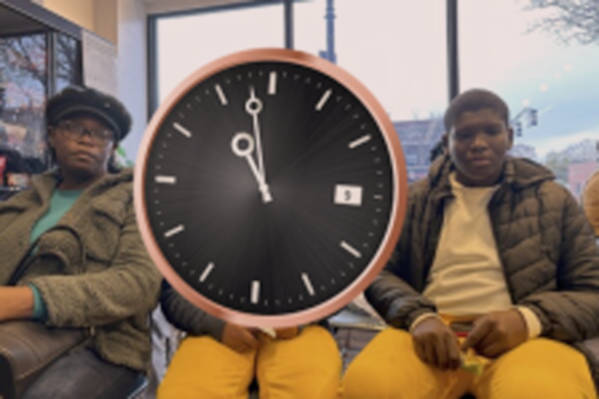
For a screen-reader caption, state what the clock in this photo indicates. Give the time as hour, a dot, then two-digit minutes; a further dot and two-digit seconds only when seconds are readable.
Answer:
10.58
